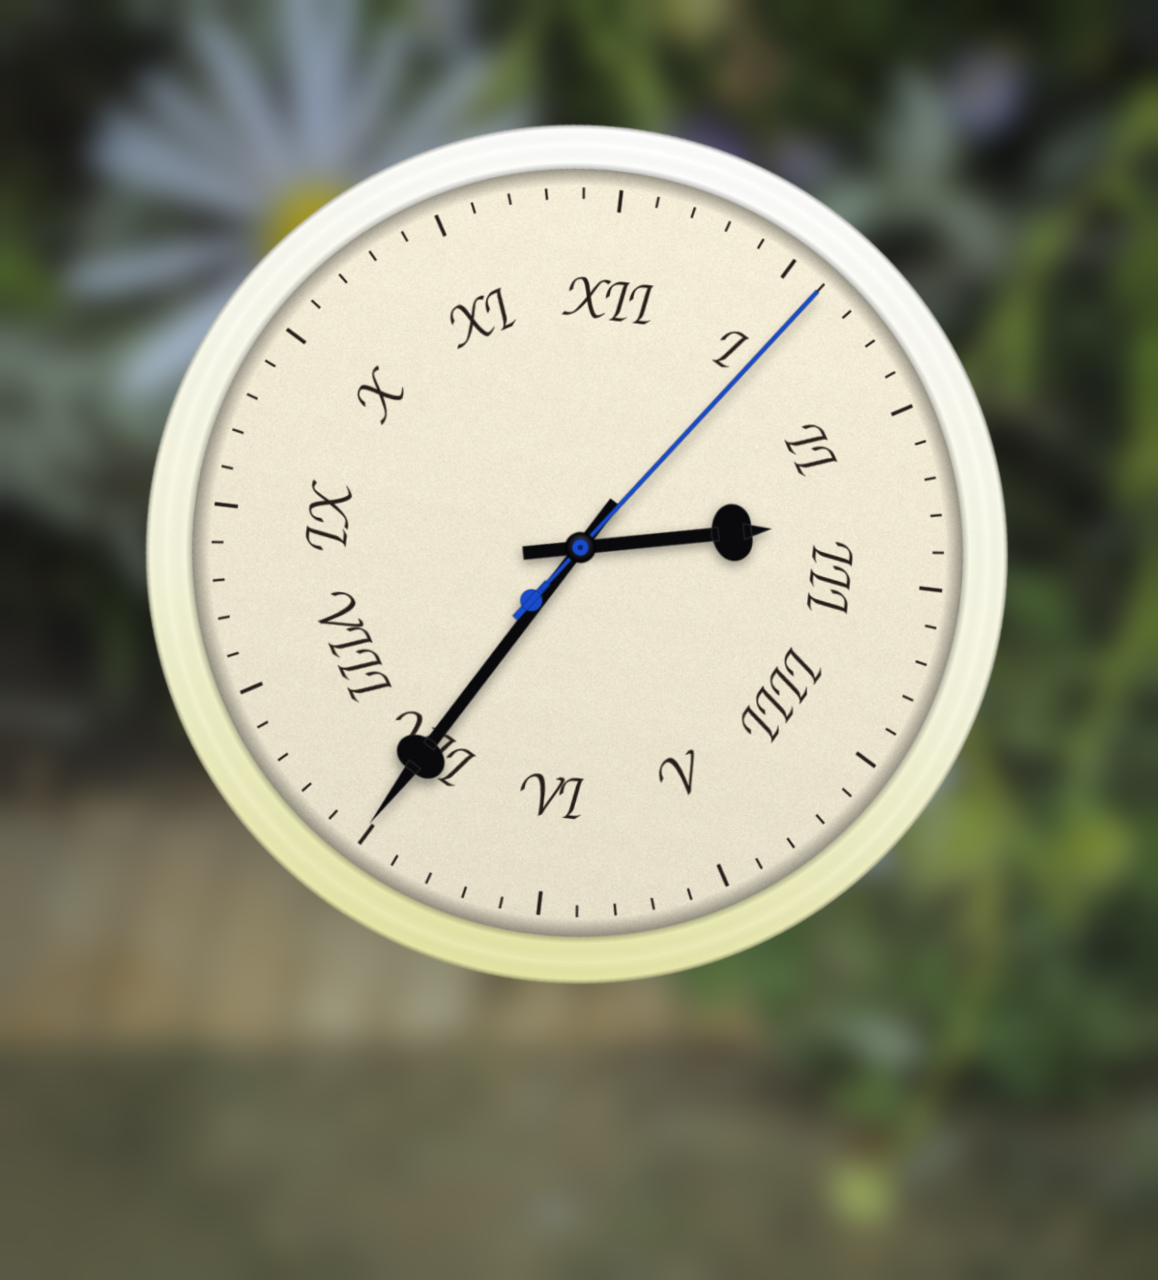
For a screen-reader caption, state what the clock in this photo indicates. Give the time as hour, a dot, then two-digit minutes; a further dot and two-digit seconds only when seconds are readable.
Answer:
2.35.06
